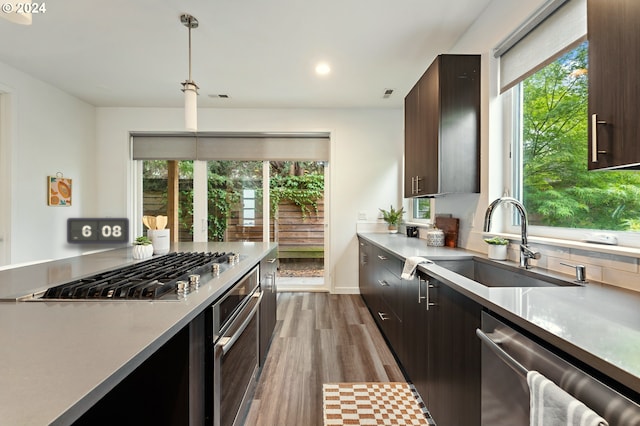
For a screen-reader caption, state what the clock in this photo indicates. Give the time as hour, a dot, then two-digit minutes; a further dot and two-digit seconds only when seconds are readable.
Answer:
6.08
